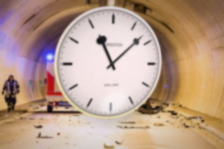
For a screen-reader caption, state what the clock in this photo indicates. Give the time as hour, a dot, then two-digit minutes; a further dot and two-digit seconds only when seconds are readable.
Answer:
11.08
